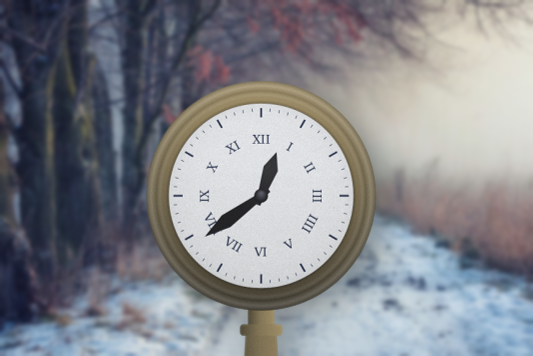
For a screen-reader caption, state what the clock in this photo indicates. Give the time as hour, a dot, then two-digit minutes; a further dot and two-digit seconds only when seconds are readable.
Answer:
12.39
